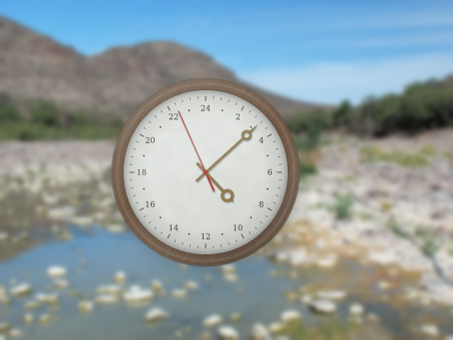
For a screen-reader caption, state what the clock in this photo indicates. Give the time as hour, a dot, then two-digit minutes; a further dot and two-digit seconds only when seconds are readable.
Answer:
9.07.56
